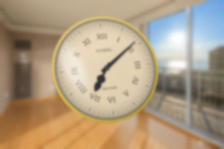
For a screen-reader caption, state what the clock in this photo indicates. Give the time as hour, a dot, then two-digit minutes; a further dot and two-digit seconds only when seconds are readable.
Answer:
7.09
